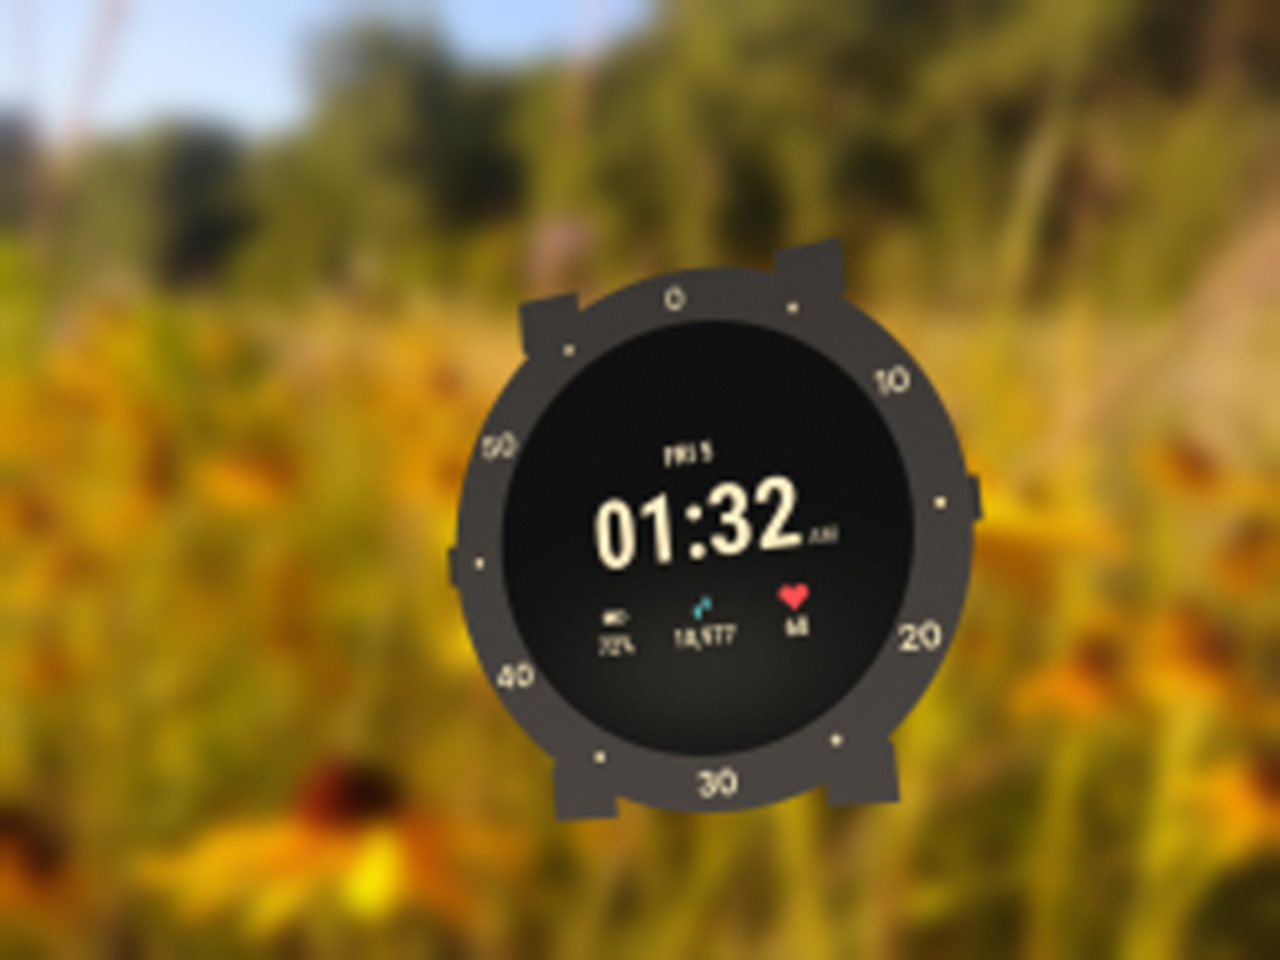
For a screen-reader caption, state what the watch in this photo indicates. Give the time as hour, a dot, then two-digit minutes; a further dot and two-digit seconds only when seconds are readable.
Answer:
1.32
